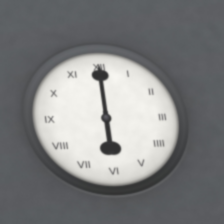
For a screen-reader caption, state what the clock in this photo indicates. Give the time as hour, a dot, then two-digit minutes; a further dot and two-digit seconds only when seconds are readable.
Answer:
6.00
